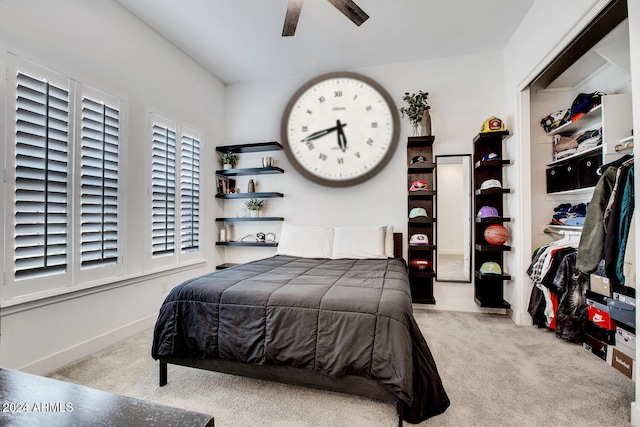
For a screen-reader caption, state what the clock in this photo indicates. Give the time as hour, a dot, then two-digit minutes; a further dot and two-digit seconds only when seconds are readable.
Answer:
5.42
